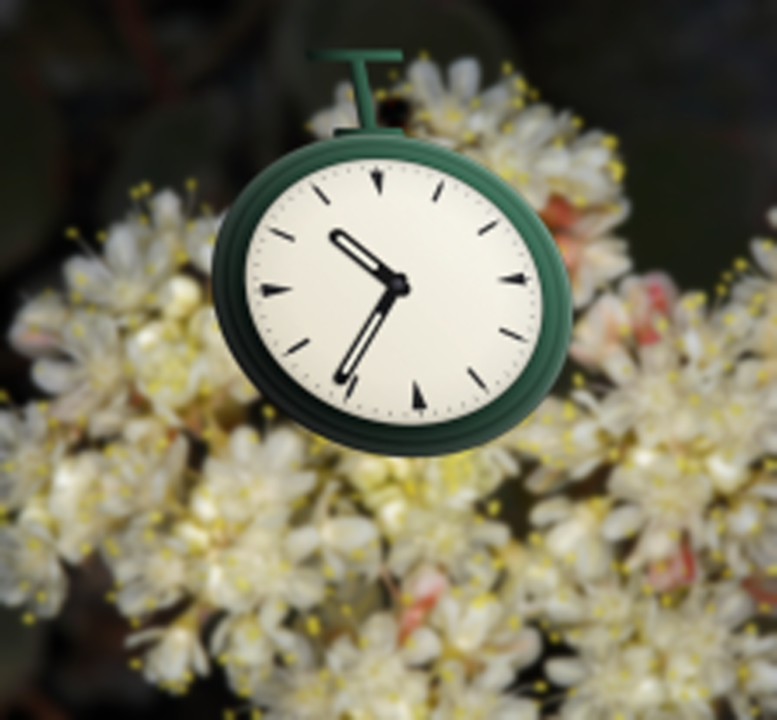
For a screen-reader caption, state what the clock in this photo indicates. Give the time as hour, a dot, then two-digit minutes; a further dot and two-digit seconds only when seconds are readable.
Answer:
10.36
